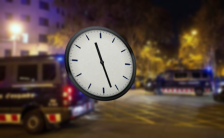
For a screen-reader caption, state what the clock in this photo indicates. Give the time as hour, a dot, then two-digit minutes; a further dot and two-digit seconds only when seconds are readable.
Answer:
11.27
